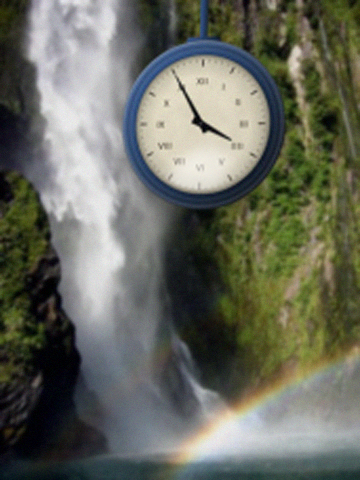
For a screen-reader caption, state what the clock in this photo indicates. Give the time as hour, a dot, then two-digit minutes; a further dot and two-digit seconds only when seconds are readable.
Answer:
3.55
